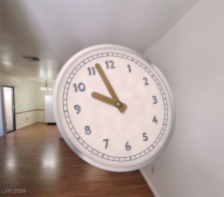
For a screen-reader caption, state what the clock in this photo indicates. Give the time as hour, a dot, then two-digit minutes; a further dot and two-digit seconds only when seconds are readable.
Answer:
9.57
